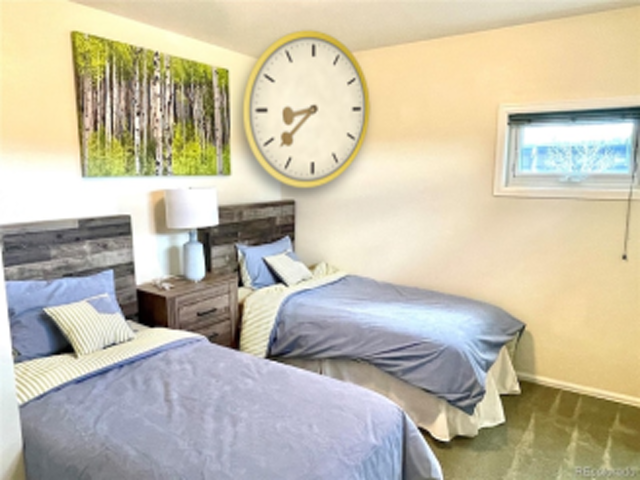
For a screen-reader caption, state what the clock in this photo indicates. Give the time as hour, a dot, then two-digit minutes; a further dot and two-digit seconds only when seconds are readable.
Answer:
8.38
